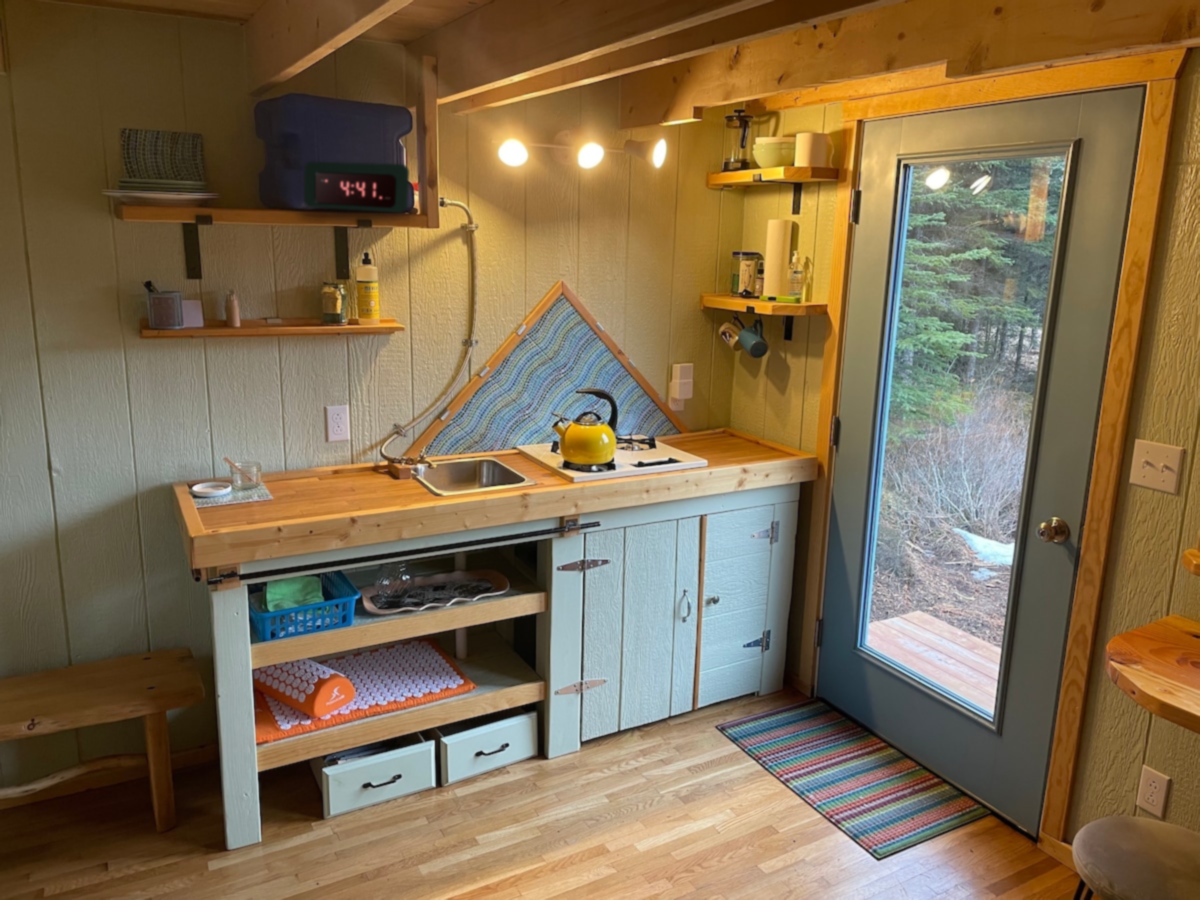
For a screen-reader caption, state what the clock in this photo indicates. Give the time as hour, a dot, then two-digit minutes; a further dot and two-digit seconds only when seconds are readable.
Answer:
4.41
